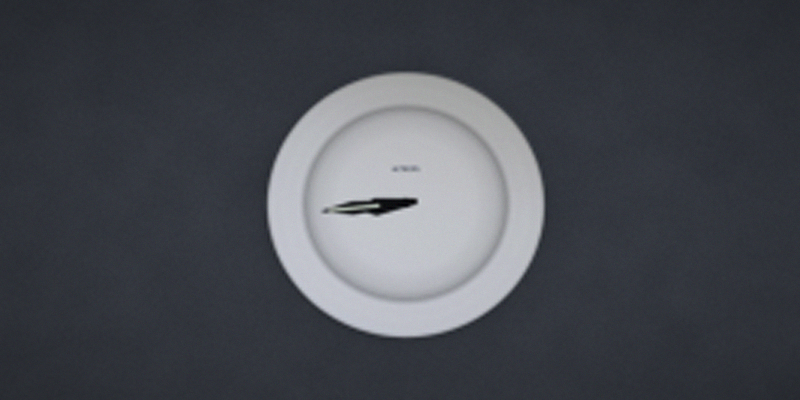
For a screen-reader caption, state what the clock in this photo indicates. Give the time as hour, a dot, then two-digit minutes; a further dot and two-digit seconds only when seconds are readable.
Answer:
8.44
